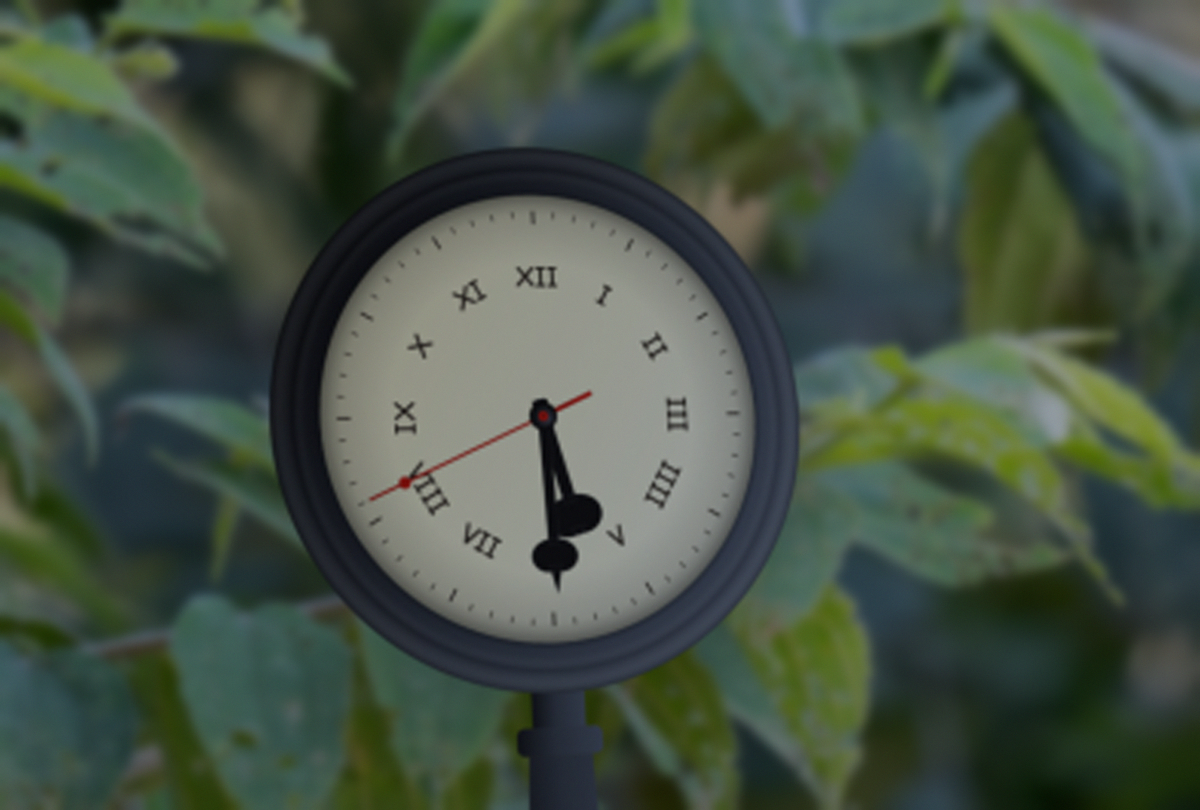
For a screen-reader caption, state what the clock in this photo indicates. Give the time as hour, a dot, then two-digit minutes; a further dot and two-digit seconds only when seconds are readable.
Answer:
5.29.41
